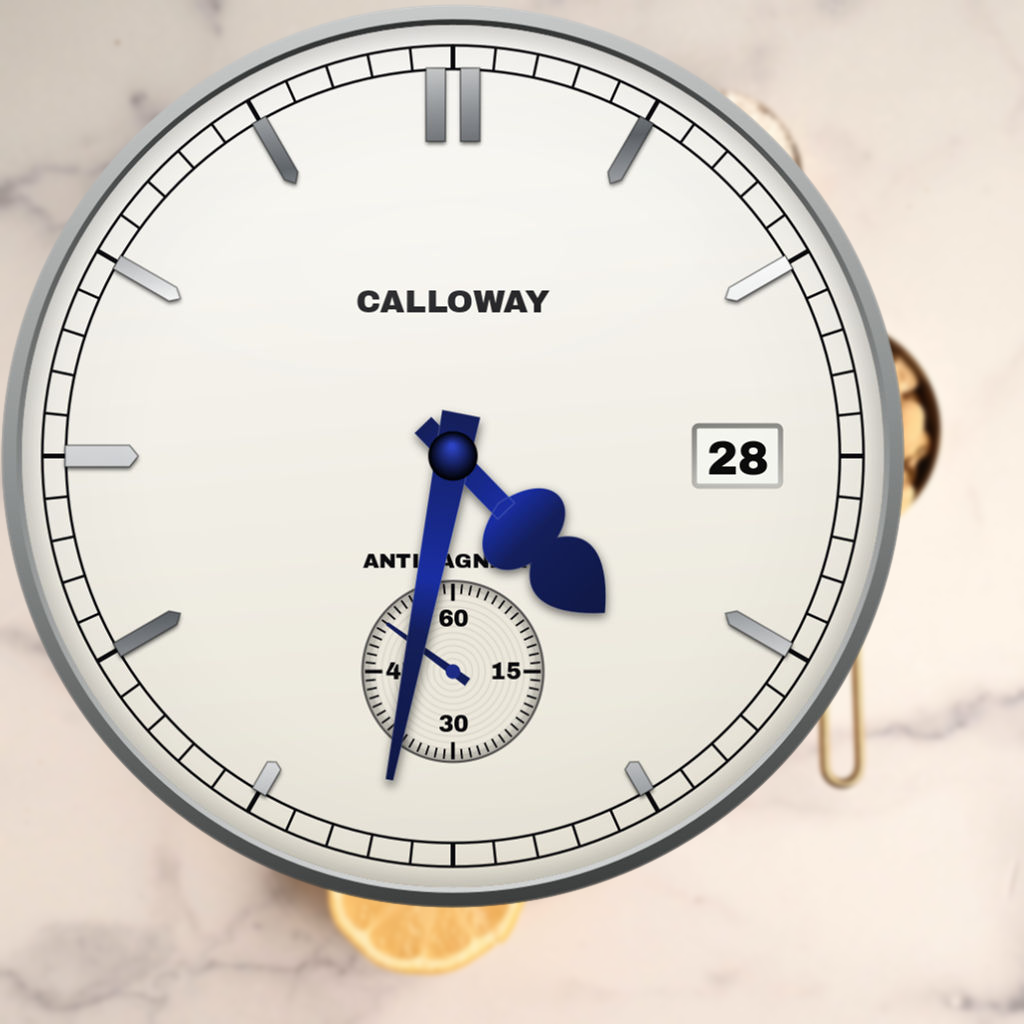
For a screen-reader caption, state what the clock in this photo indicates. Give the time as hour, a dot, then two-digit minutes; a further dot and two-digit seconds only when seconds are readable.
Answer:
4.31.51
